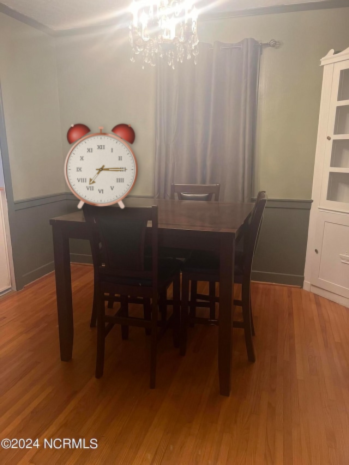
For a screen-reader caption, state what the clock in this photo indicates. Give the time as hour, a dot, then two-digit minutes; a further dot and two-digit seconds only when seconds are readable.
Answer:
7.15
